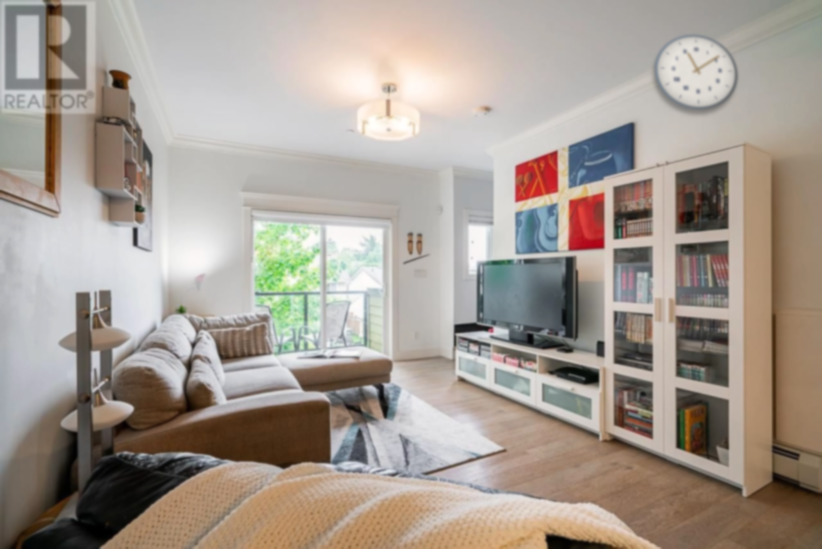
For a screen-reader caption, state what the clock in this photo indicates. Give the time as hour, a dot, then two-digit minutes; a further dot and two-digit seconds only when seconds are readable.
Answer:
11.09
